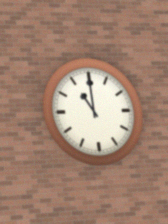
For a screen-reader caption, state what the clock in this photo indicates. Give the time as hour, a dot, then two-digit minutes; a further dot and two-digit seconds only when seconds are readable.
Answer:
11.00
